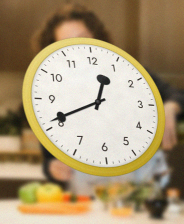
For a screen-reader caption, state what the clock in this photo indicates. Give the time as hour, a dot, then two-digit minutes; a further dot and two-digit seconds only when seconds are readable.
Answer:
12.41
